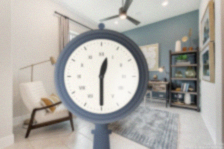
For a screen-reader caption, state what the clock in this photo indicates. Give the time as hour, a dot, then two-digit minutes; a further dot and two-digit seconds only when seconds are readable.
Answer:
12.30
